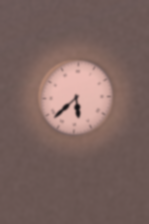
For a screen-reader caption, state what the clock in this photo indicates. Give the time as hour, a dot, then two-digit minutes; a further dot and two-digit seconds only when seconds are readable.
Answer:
5.38
